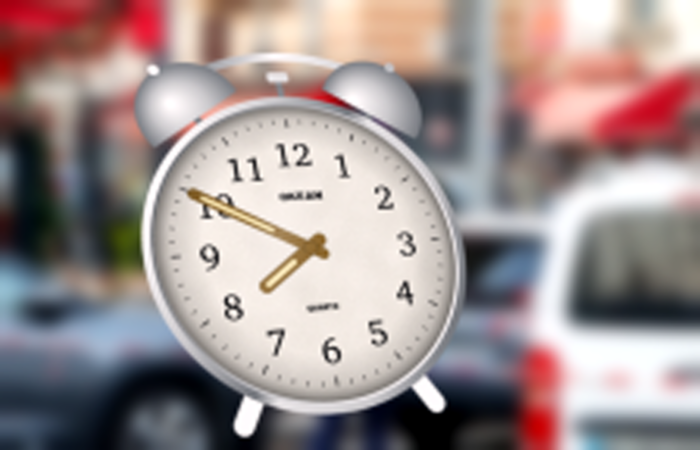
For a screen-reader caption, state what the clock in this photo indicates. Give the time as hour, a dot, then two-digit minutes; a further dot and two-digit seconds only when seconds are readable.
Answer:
7.50
